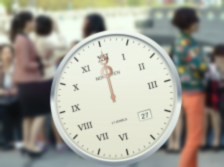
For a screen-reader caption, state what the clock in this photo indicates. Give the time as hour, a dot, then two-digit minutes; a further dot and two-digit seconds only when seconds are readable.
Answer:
12.00
